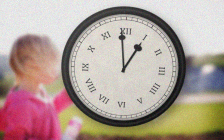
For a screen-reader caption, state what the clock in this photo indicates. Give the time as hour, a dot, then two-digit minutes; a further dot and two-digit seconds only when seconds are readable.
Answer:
12.59
